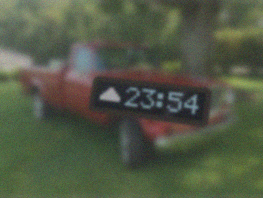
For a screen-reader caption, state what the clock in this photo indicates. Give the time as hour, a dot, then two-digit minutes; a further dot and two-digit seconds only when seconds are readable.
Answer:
23.54
